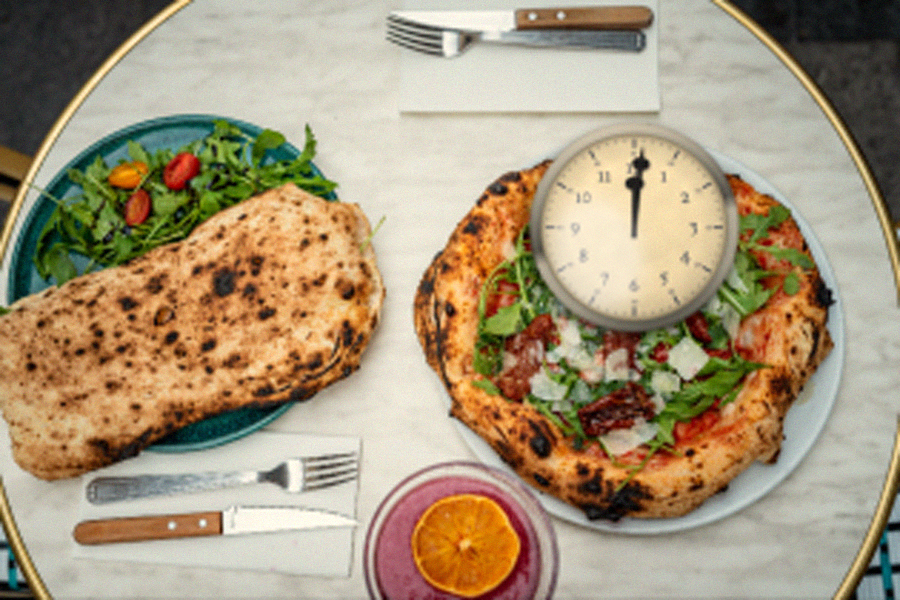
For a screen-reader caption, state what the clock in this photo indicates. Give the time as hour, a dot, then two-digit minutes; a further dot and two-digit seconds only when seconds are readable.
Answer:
12.01
